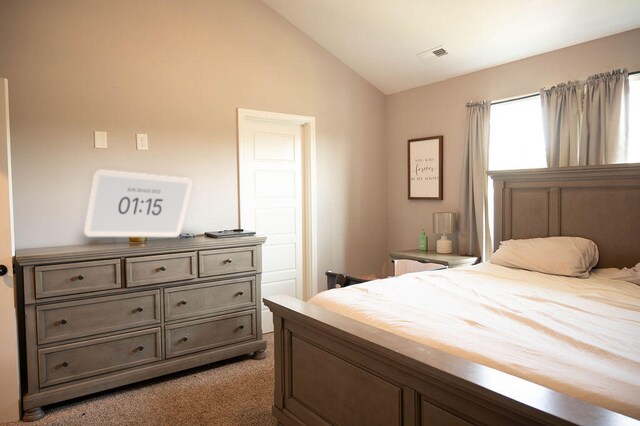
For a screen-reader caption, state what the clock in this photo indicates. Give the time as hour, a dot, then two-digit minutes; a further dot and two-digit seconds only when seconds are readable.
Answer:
1.15
